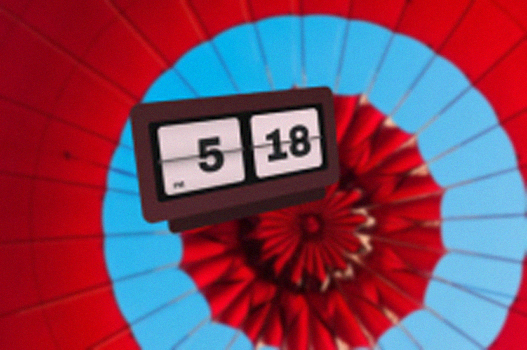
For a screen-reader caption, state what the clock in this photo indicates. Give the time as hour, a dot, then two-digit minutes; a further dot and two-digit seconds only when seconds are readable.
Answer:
5.18
